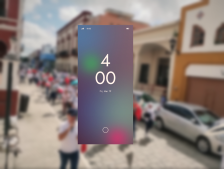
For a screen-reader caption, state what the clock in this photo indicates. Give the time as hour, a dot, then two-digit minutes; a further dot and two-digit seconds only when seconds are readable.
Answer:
4.00
